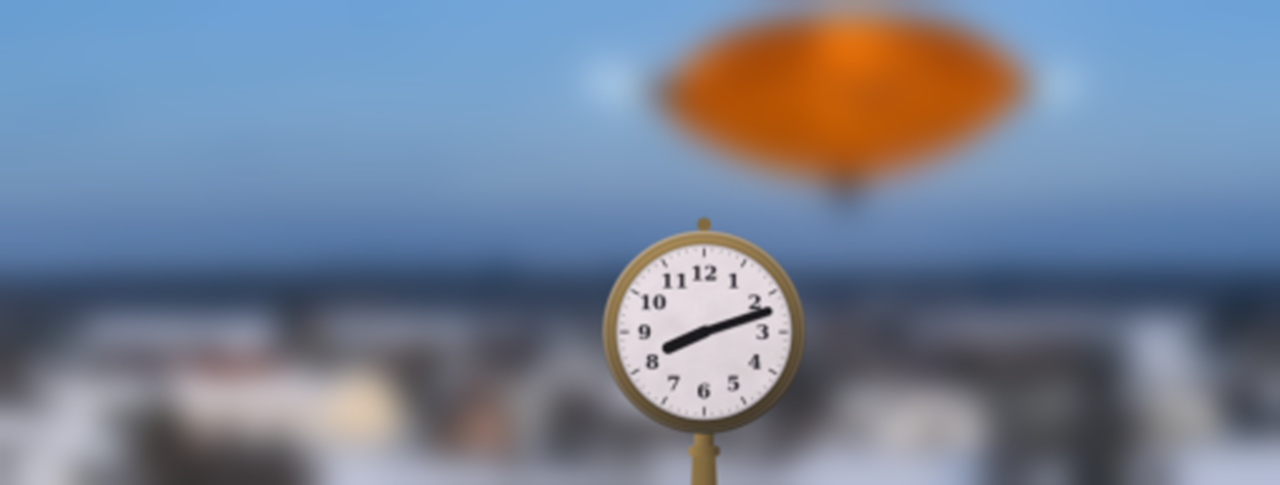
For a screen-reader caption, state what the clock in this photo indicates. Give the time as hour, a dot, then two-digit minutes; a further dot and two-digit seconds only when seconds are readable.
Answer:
8.12
